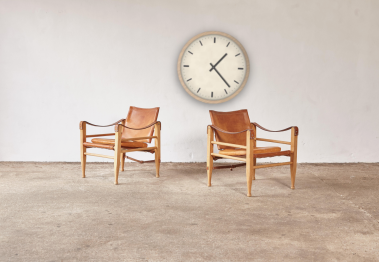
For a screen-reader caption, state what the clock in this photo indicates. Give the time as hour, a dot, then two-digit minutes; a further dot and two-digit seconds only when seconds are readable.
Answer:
1.23
